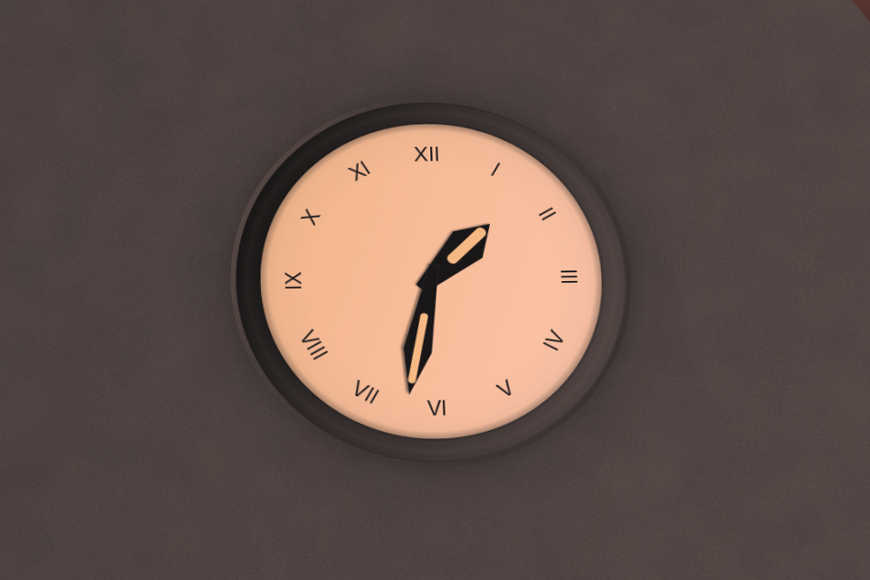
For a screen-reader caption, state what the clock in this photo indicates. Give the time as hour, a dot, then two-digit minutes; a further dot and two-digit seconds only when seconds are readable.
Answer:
1.32
